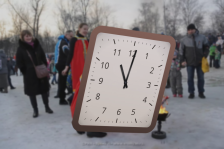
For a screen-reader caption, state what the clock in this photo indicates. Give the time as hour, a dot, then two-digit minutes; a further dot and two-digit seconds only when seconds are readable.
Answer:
11.01
